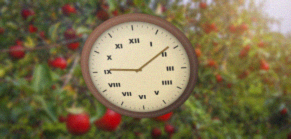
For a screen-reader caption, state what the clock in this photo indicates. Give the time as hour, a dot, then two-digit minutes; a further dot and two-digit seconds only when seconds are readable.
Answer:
9.09
